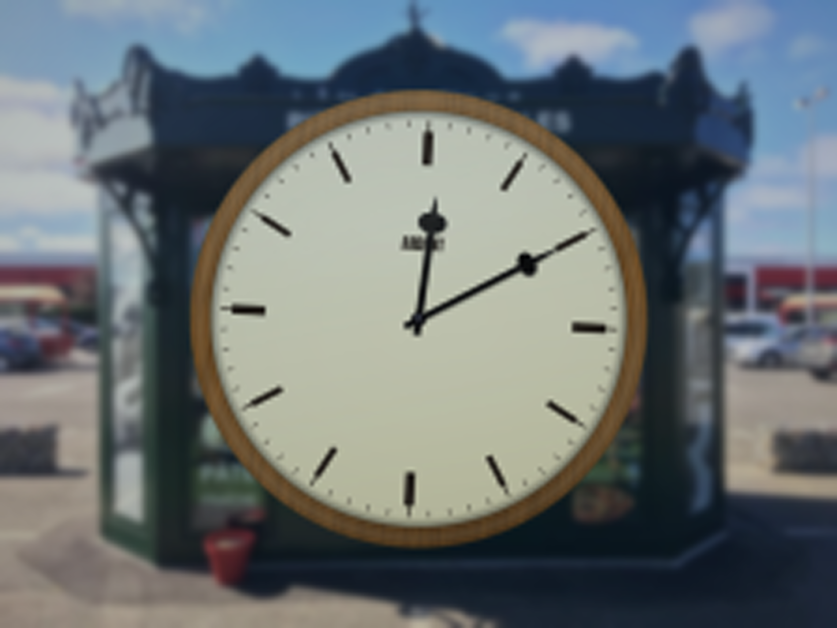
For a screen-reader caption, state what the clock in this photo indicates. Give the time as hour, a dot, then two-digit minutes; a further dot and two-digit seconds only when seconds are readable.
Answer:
12.10
